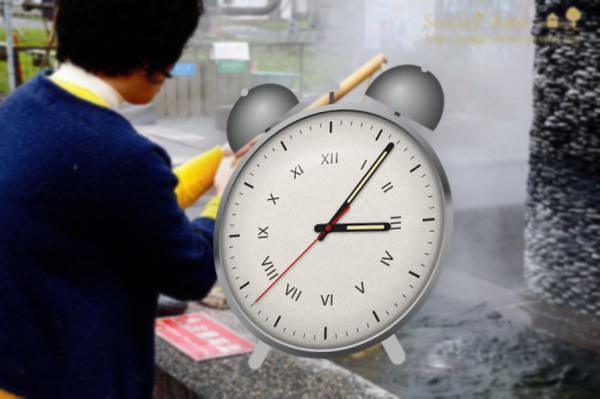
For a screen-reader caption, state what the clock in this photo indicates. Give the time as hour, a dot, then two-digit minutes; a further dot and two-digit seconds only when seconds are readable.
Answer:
3.06.38
